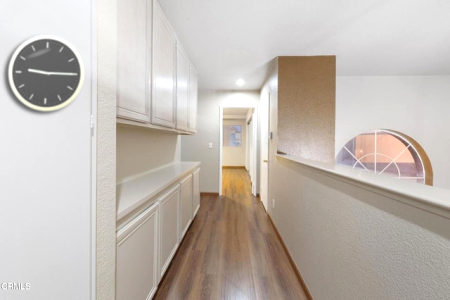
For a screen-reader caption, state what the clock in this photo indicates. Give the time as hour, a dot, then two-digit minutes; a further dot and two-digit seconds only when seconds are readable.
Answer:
9.15
